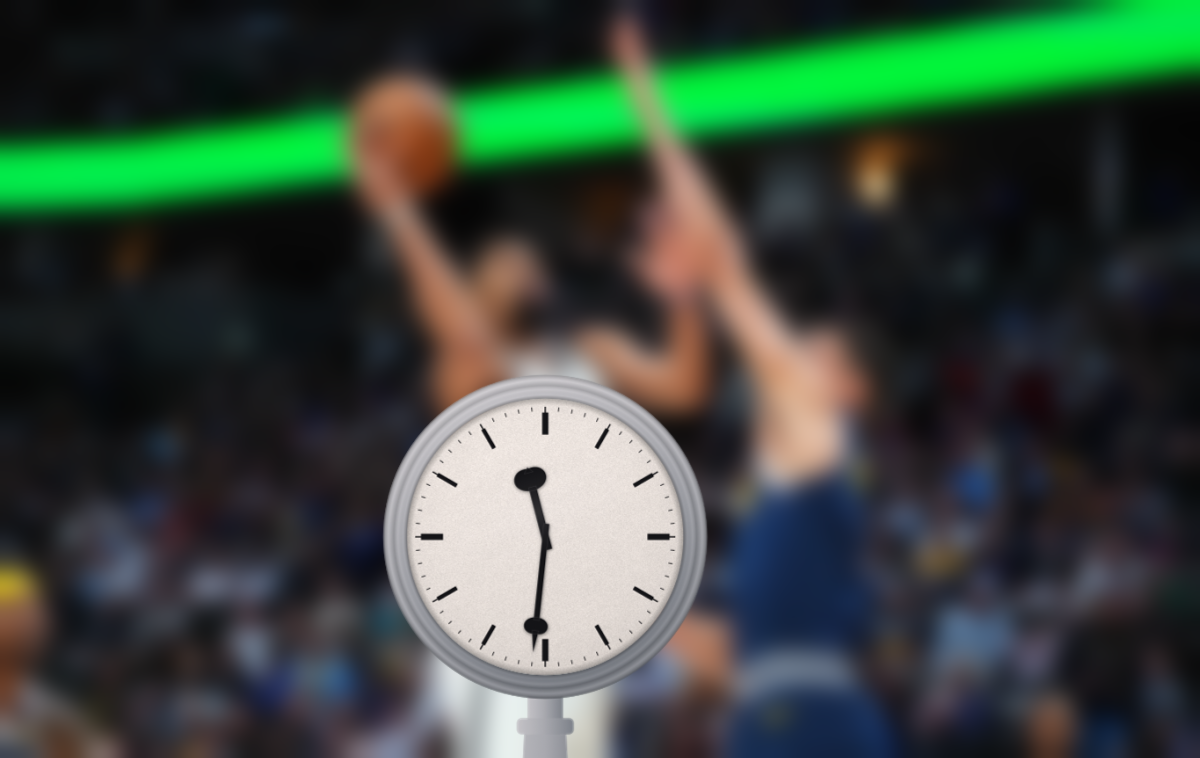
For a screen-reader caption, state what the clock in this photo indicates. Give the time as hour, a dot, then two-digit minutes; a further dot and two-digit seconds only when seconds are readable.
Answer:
11.31
